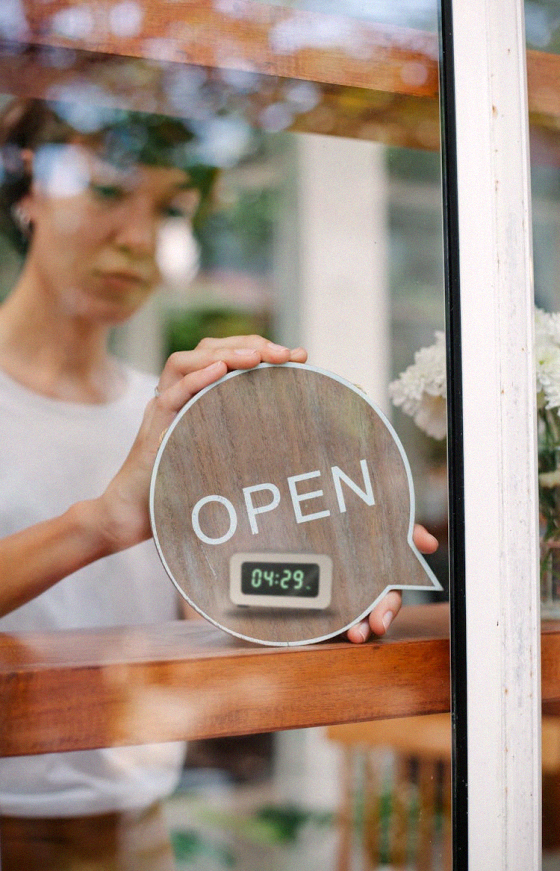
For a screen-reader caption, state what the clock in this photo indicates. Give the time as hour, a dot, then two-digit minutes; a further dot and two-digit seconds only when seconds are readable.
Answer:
4.29
